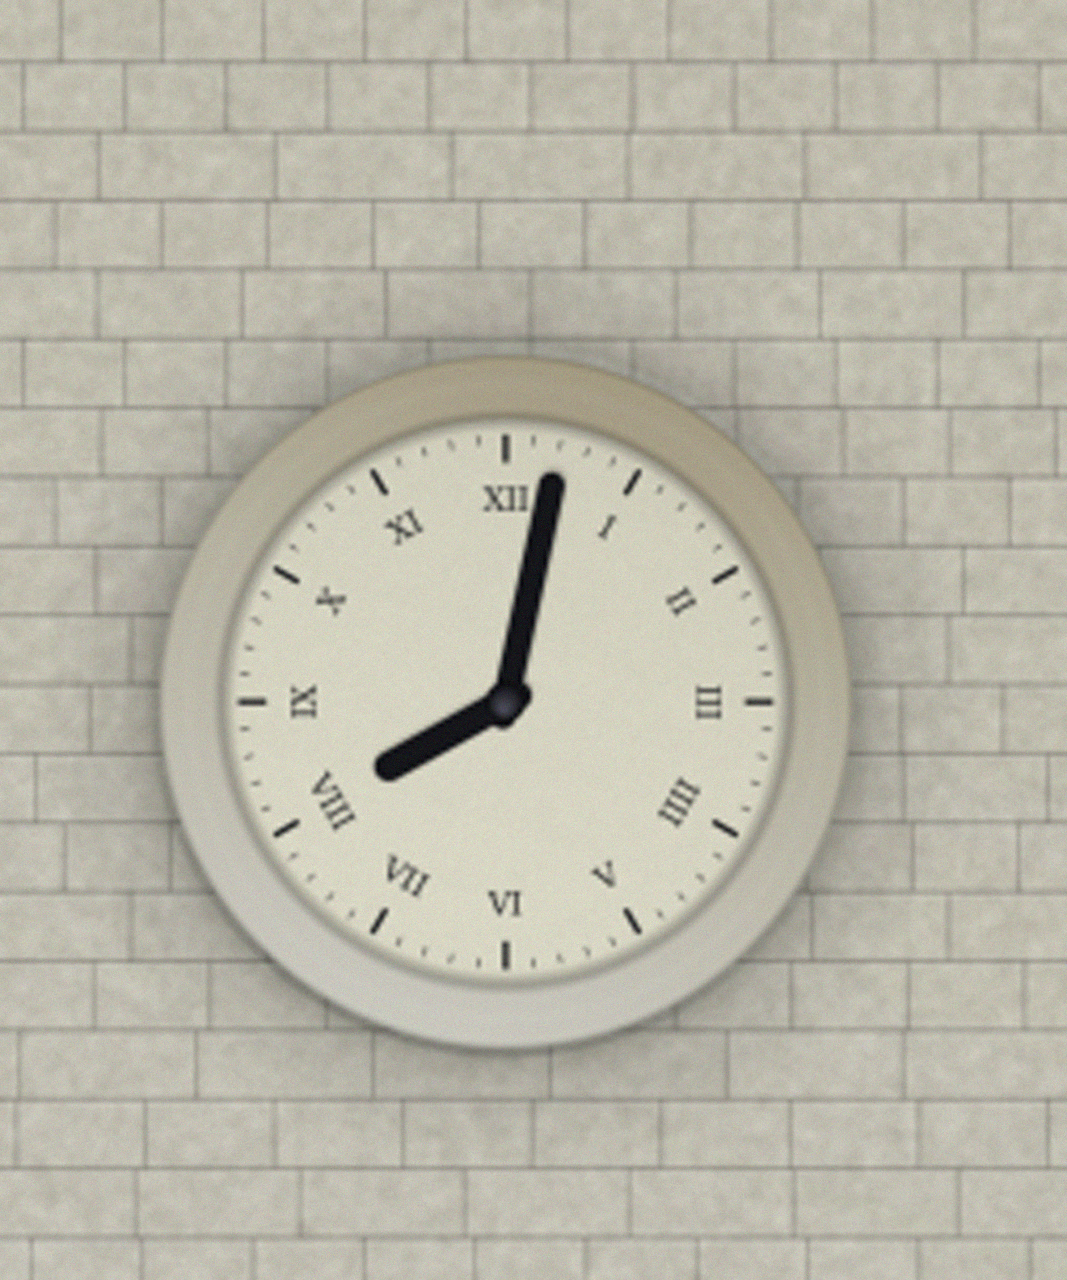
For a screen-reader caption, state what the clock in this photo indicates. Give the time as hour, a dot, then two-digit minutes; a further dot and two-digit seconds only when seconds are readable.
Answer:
8.02
